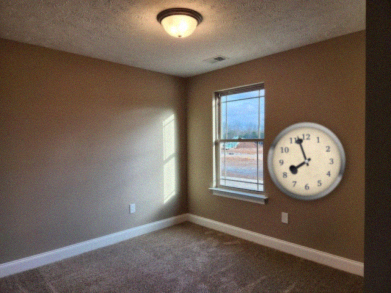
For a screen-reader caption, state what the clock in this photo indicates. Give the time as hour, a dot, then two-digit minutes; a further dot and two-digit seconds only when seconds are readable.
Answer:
7.57
